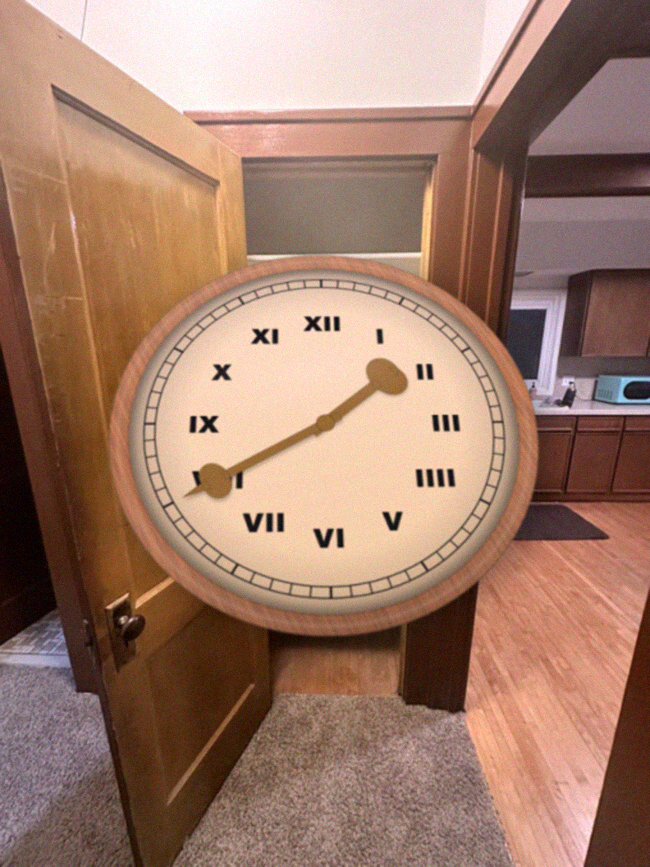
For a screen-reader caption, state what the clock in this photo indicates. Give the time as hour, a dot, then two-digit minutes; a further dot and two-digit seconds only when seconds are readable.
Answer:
1.40
